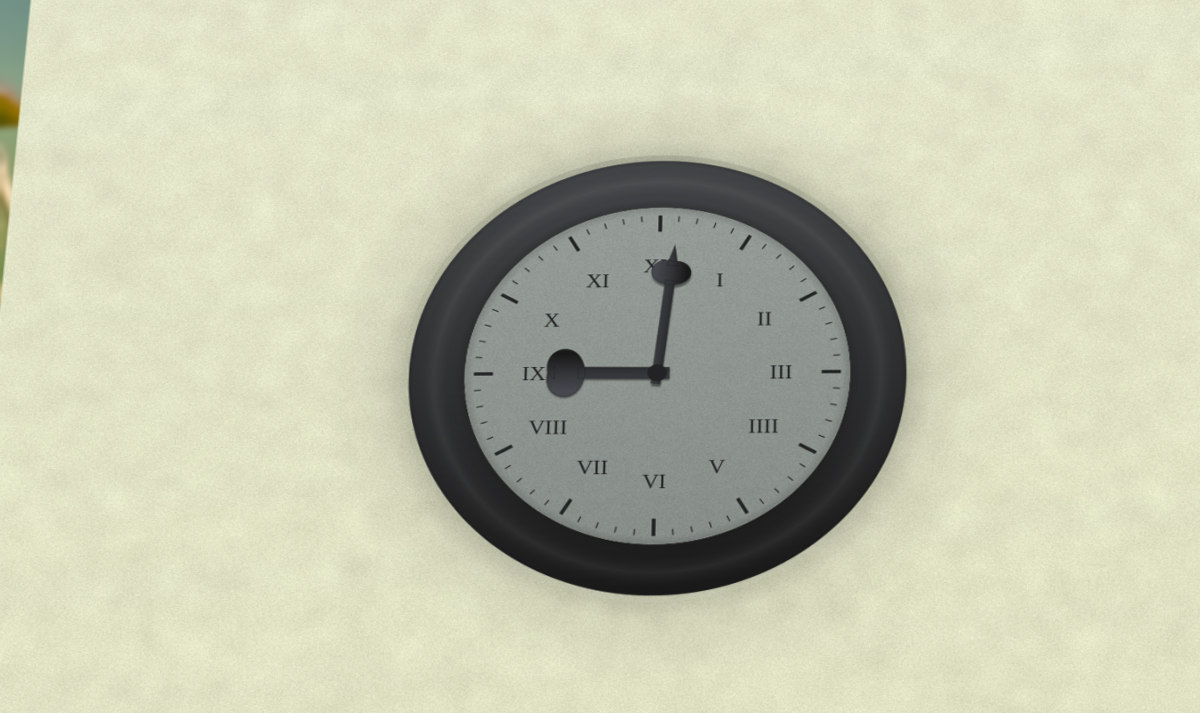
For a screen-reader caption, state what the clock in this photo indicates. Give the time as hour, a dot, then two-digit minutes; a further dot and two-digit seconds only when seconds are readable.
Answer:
9.01
